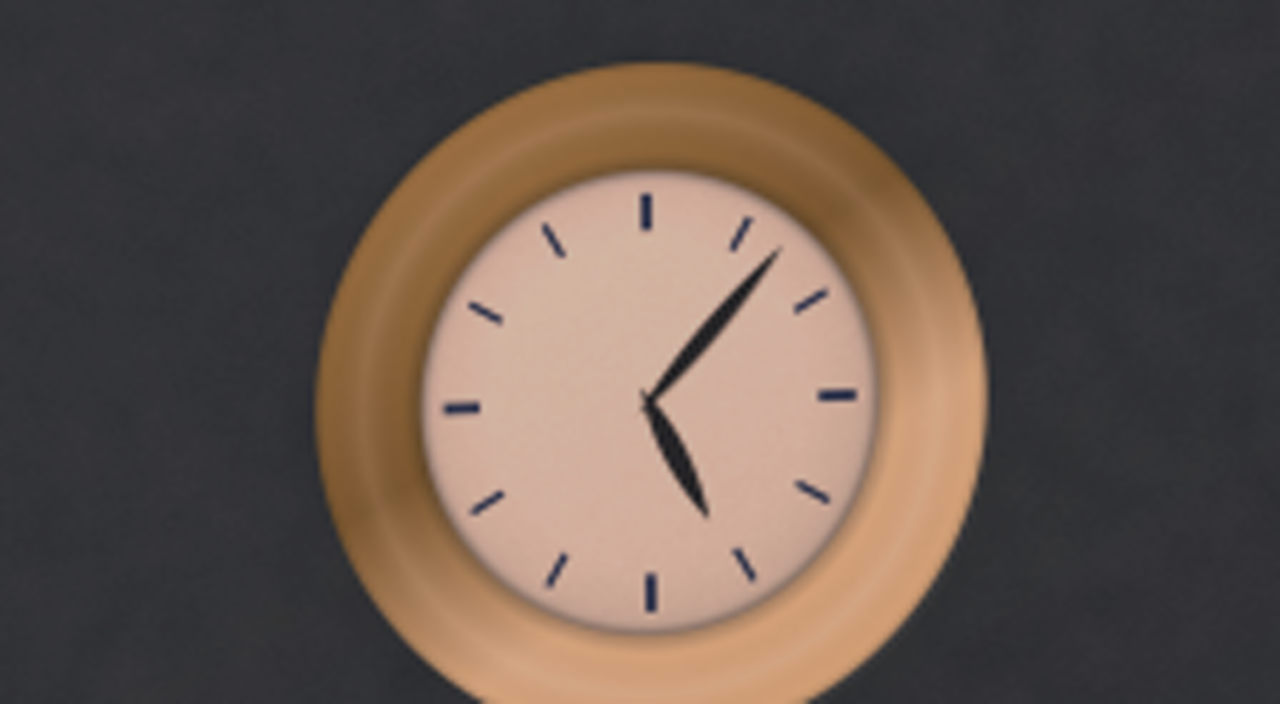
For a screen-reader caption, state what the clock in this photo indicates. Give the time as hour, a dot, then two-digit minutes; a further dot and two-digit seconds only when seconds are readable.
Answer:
5.07
